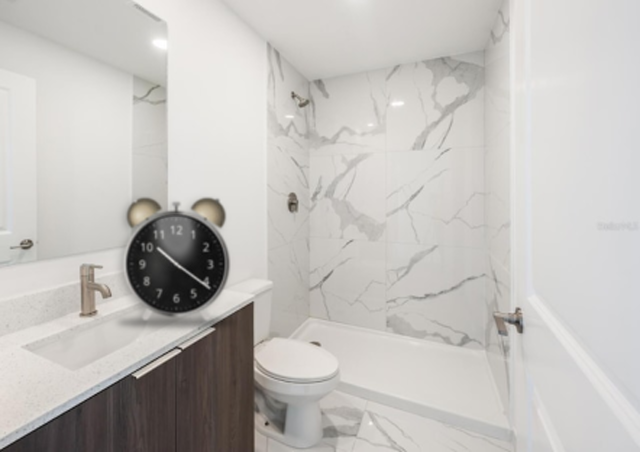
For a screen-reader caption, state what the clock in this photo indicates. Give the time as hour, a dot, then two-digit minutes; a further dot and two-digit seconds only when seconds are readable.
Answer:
10.21
